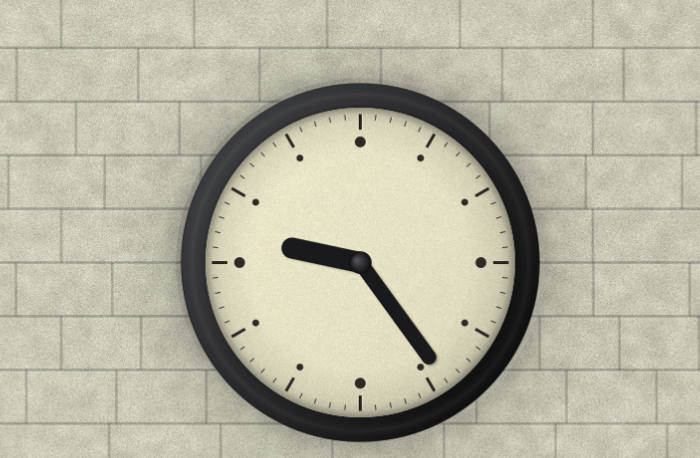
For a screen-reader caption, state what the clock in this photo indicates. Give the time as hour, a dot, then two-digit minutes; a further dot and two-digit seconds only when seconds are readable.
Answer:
9.24
